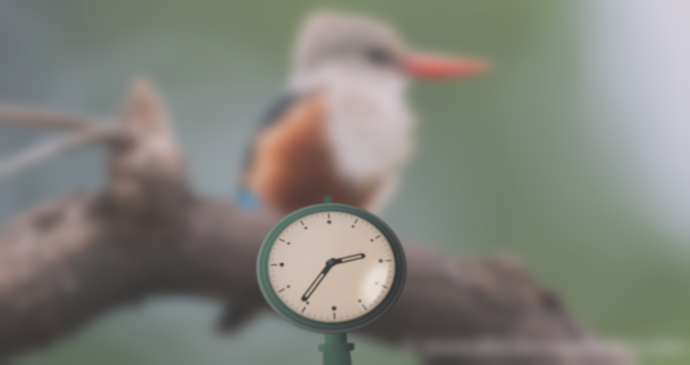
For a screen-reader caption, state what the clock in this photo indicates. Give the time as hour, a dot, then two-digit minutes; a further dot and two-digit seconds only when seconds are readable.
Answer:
2.36
